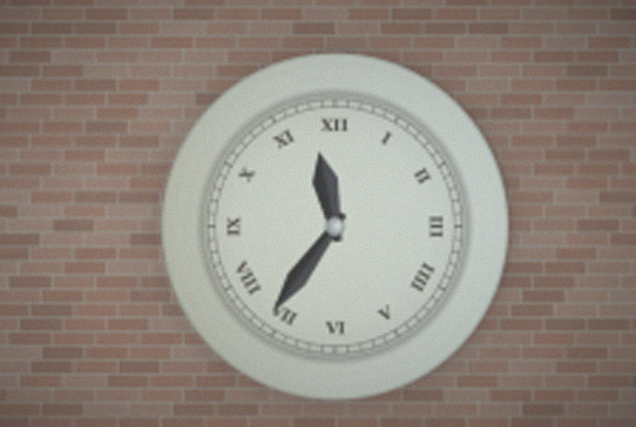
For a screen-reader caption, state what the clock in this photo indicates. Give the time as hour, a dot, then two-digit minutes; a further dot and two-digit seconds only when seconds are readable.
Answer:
11.36
